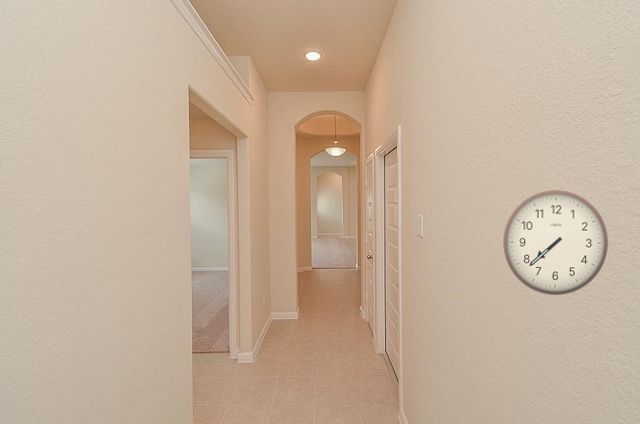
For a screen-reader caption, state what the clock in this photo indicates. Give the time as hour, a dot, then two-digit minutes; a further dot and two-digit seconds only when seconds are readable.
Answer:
7.38
